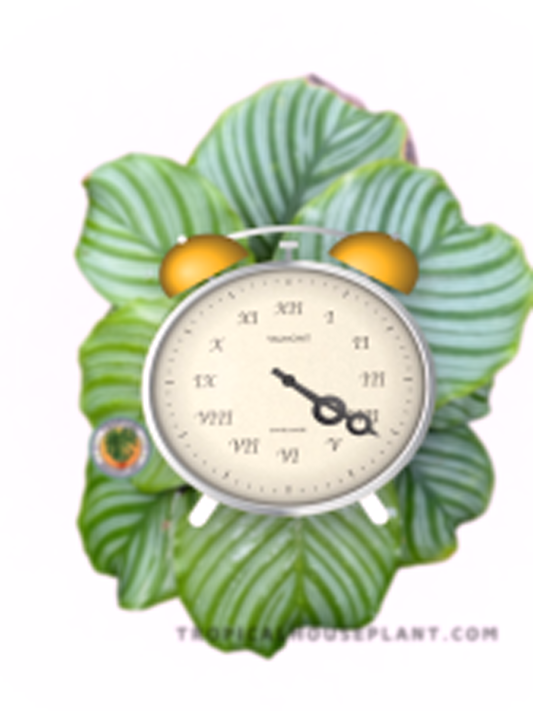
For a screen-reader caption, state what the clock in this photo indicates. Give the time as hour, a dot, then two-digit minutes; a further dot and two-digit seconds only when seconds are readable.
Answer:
4.21
